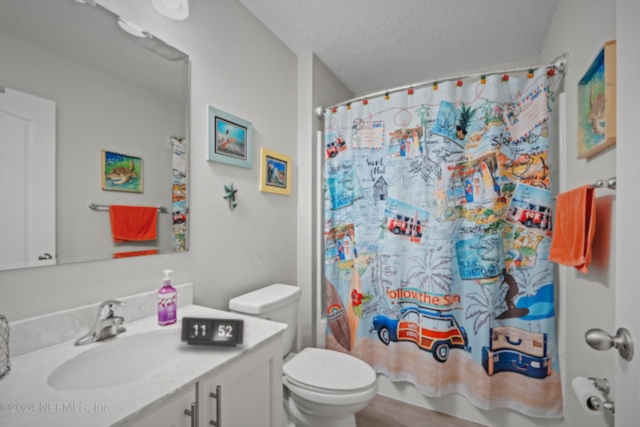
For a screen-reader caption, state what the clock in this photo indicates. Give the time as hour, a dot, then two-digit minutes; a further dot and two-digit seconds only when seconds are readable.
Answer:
11.52
